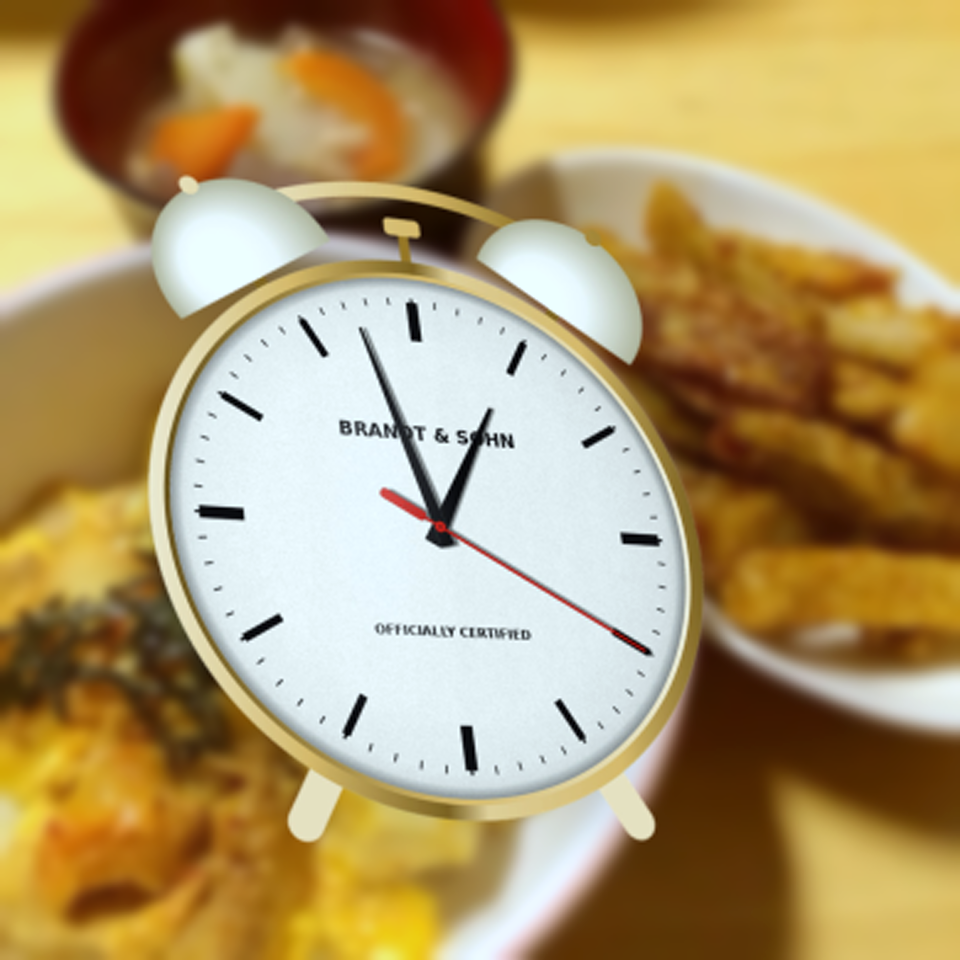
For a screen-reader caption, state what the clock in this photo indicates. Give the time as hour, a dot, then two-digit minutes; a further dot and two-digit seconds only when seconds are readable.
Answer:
12.57.20
